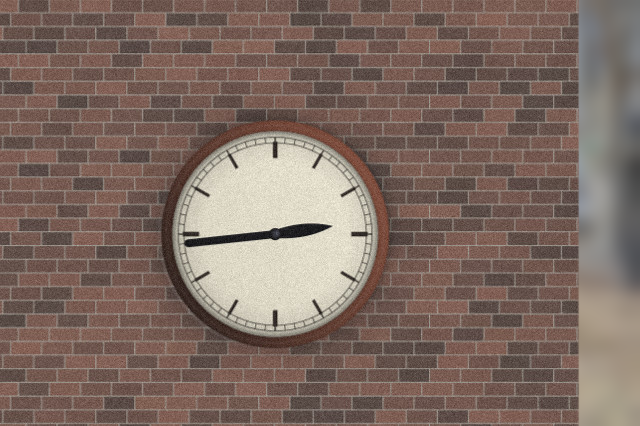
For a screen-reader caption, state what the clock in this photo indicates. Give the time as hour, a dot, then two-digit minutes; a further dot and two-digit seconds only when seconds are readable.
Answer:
2.44
